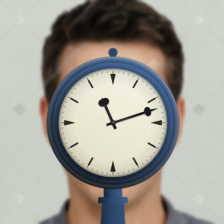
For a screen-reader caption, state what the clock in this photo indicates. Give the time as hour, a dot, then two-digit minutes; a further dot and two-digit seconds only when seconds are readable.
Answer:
11.12
